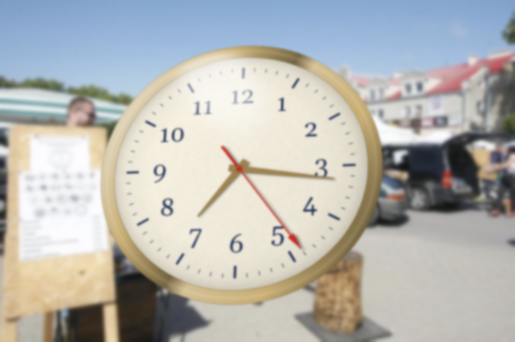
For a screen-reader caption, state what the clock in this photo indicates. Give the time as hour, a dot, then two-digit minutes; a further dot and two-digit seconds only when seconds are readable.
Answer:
7.16.24
